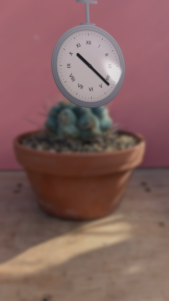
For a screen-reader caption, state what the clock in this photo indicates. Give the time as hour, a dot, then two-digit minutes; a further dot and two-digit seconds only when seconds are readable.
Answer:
10.22
